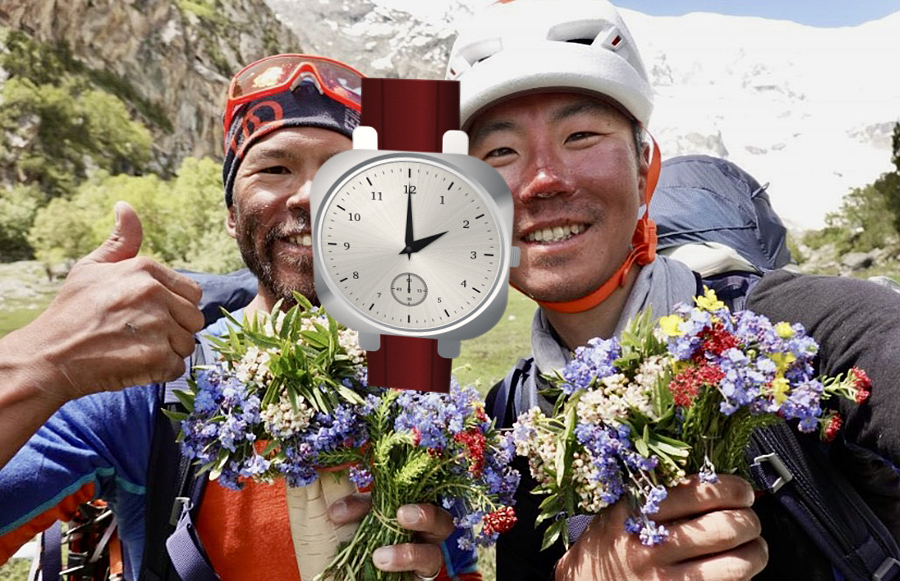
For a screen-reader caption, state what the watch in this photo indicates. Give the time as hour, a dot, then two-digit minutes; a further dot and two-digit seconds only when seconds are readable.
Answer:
2.00
